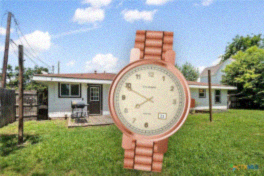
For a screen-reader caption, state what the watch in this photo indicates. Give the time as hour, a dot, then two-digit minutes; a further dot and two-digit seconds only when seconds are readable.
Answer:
7.49
